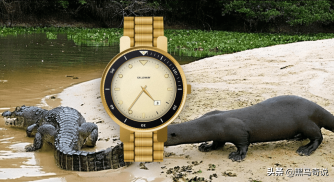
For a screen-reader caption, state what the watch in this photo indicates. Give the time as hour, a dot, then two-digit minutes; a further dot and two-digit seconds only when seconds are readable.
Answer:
4.36
